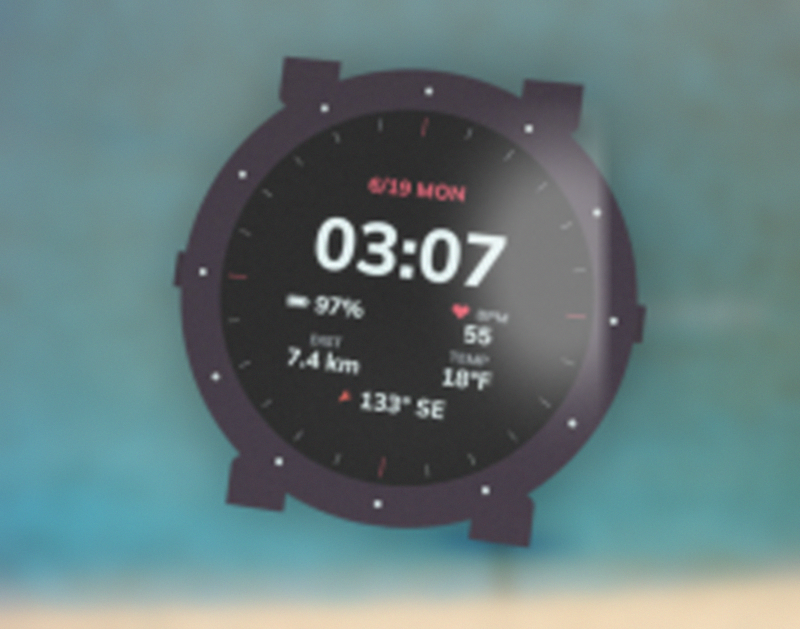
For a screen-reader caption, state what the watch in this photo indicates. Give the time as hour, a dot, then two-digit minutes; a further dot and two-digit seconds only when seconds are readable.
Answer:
3.07
